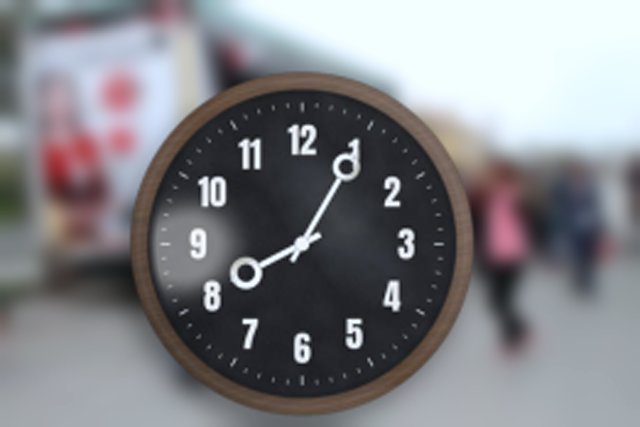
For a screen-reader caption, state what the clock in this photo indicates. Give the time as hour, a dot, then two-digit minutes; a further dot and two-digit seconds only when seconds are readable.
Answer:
8.05
